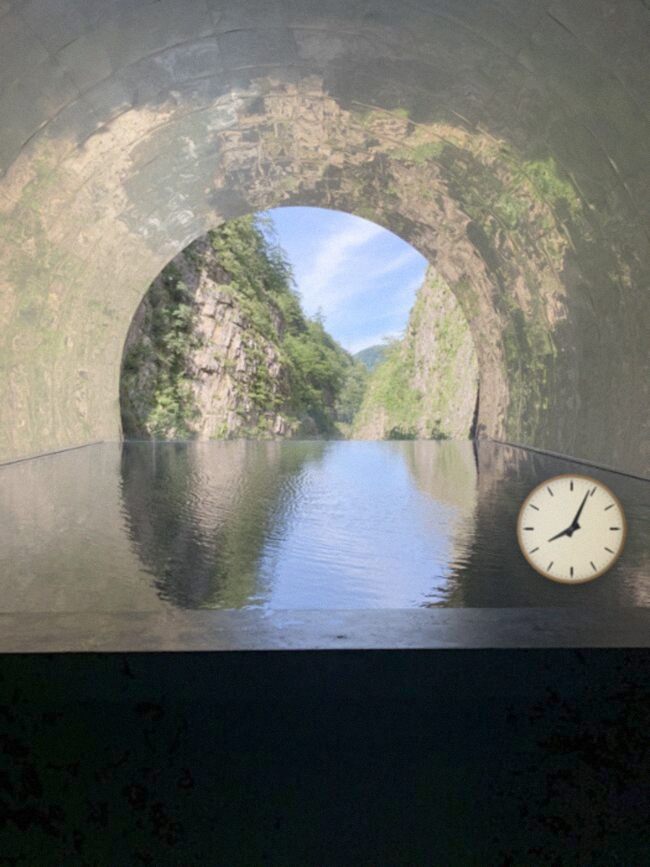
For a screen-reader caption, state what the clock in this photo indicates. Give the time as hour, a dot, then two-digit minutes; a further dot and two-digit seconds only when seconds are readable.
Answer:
8.04
